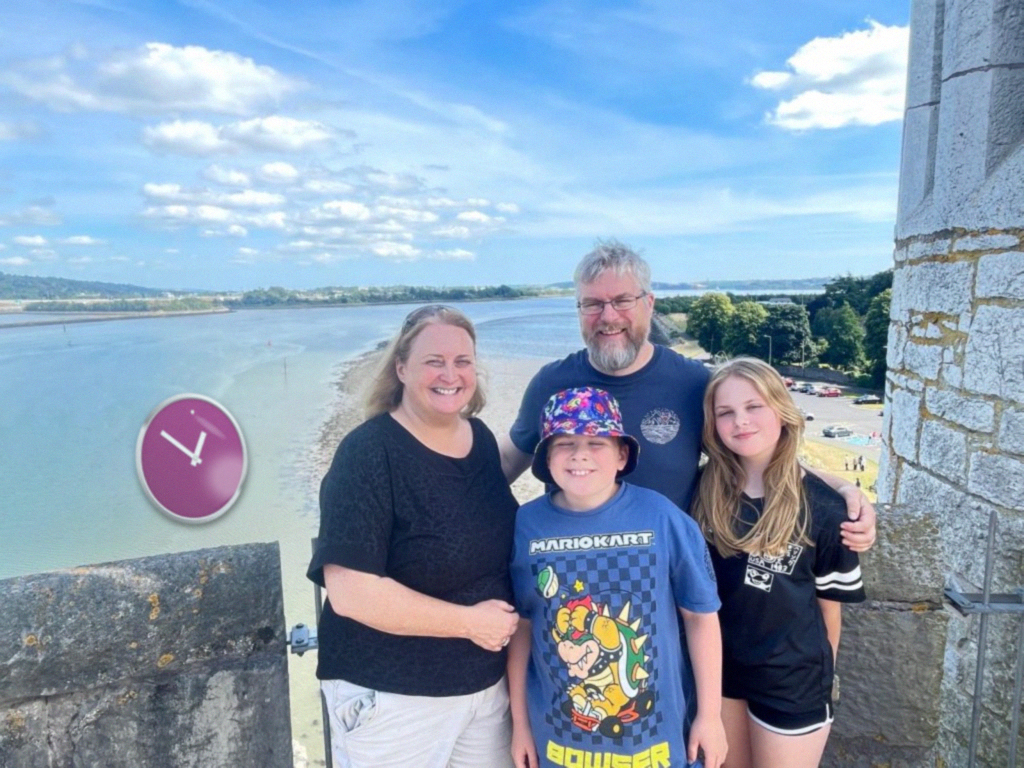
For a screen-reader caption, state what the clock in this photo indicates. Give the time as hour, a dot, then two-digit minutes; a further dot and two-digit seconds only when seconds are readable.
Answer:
12.51
